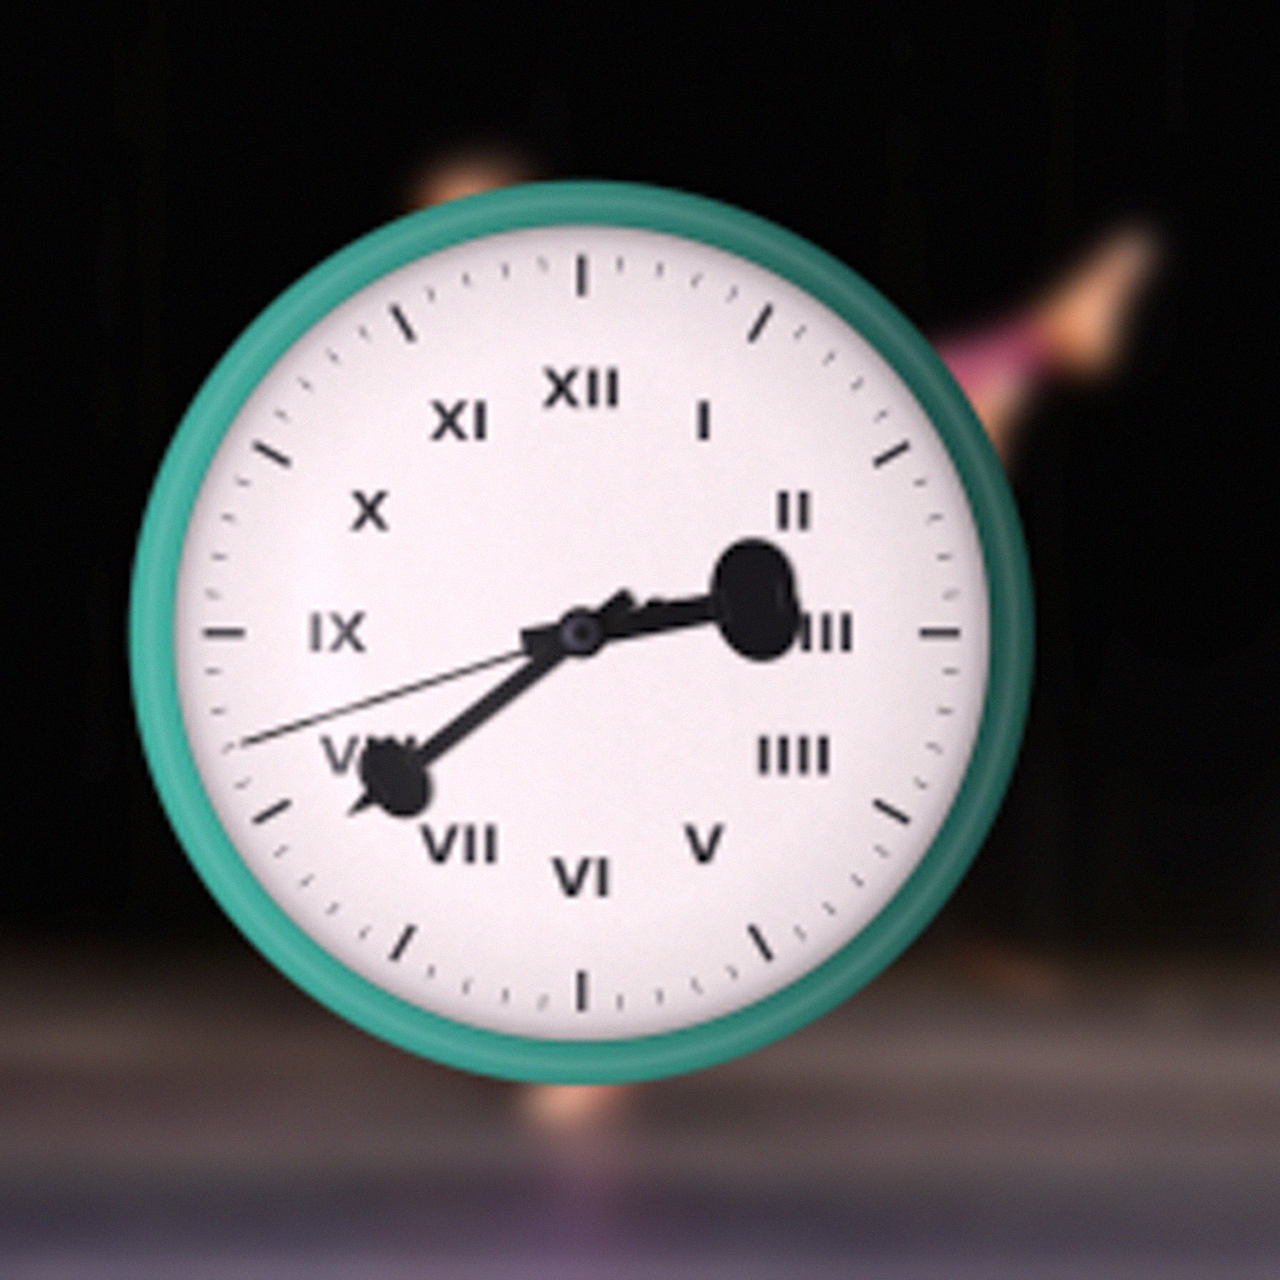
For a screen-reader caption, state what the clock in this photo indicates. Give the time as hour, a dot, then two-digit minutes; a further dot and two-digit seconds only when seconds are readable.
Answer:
2.38.42
